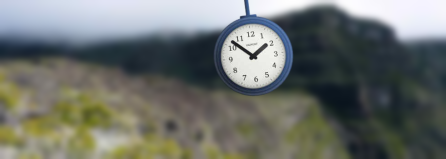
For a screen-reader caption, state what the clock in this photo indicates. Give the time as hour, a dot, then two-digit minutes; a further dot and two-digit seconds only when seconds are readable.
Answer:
1.52
